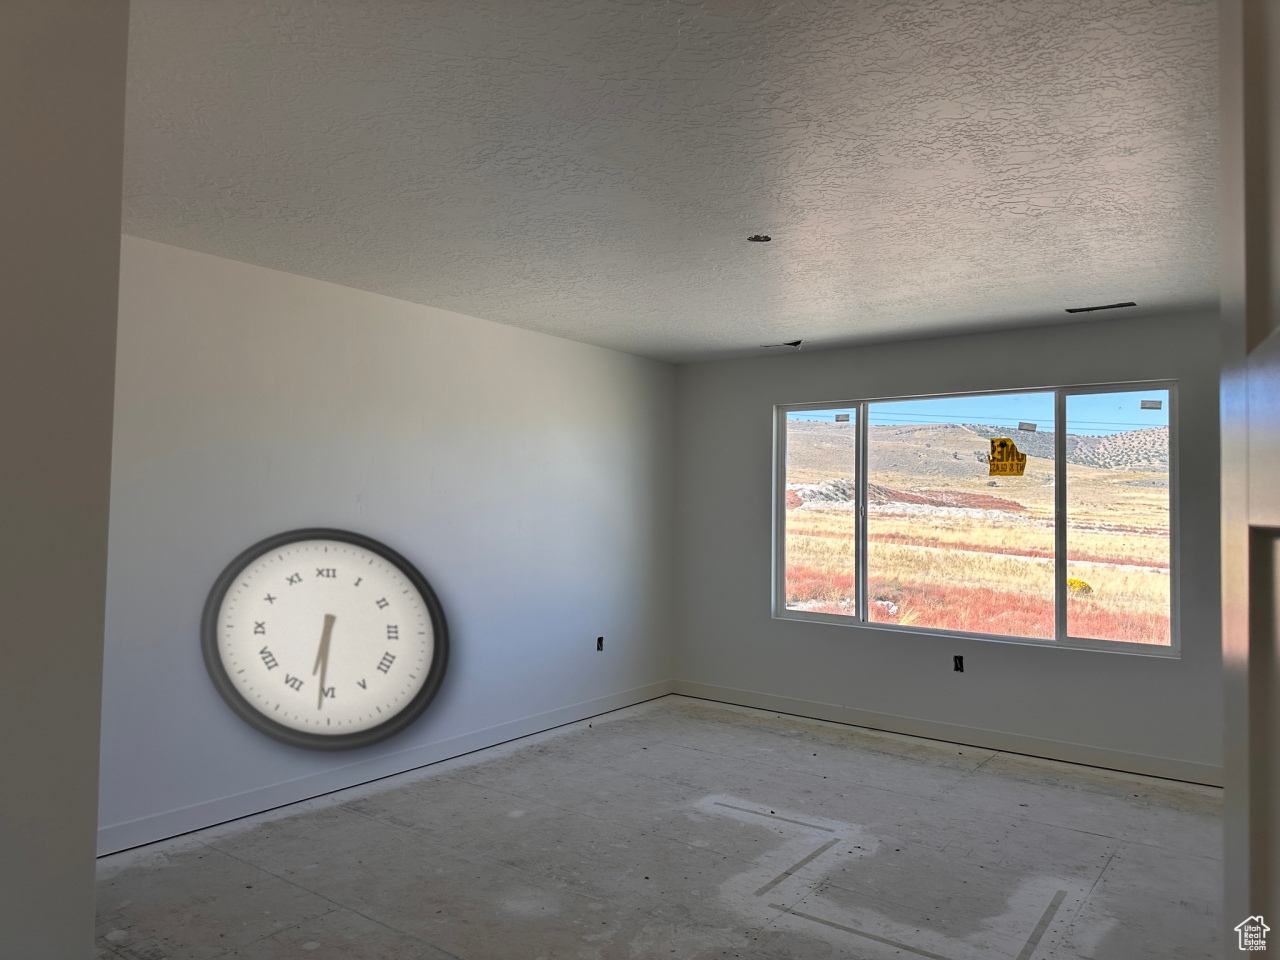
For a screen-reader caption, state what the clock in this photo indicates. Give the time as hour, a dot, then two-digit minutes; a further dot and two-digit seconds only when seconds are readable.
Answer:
6.31
